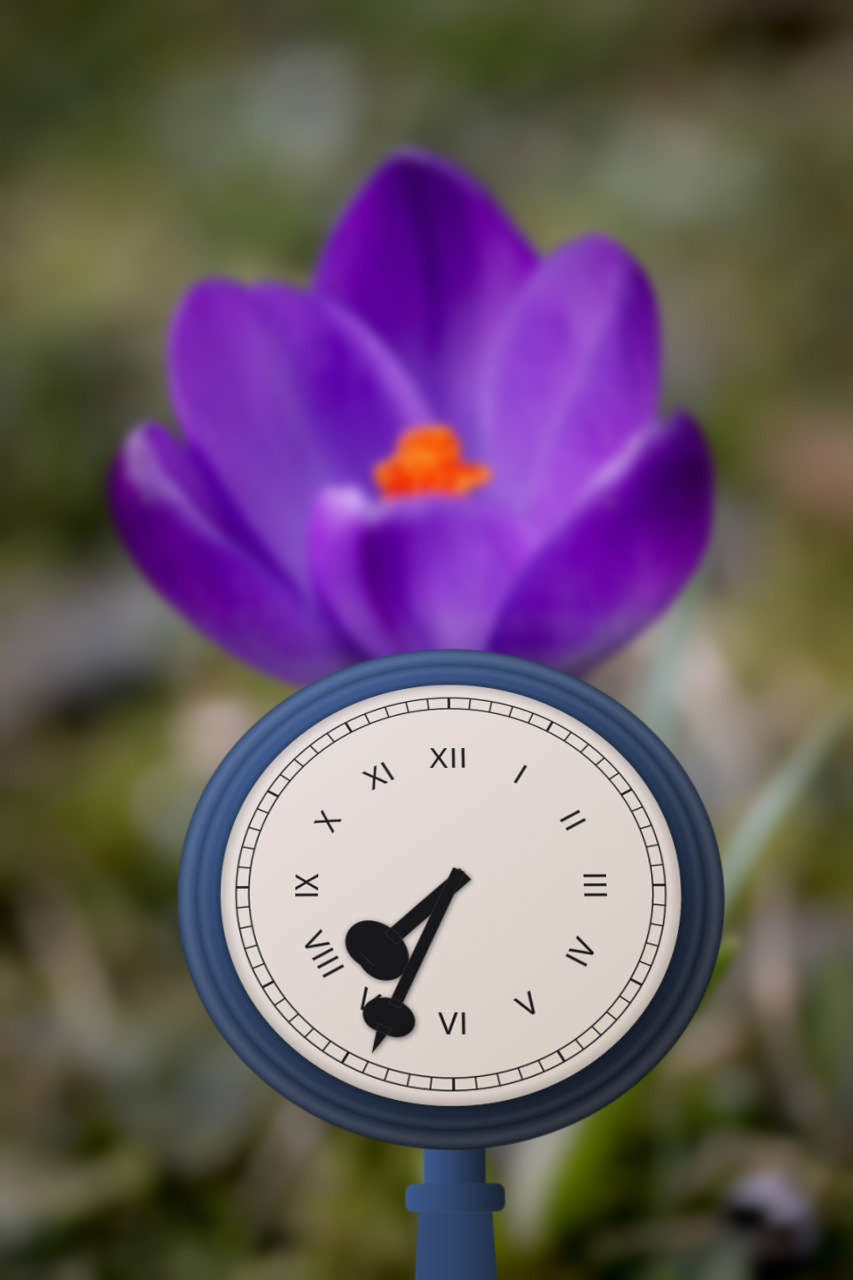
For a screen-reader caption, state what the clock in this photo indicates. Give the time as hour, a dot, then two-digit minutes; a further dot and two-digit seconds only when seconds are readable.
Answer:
7.34
